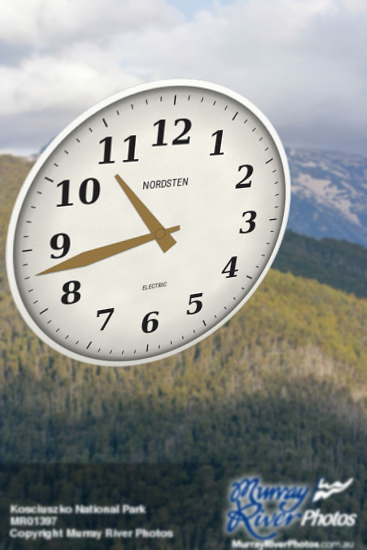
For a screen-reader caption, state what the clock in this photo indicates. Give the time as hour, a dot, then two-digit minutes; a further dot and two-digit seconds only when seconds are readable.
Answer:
10.43
